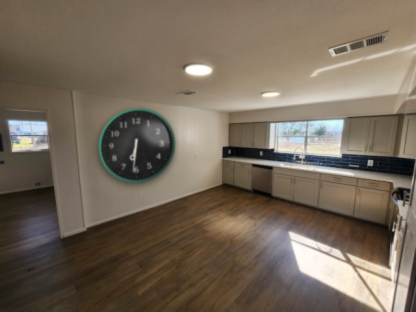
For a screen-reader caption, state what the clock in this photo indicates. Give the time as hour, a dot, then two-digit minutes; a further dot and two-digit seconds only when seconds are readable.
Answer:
6.31
